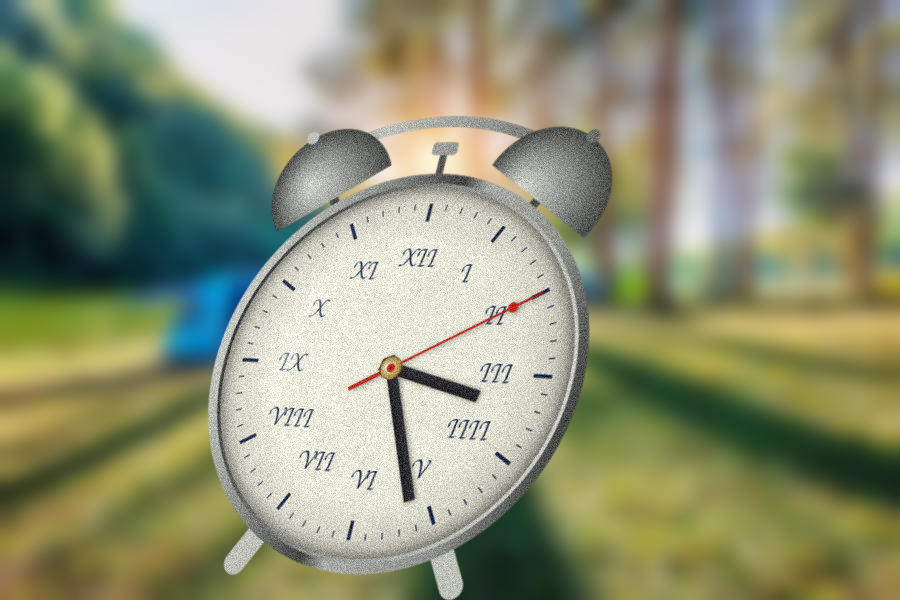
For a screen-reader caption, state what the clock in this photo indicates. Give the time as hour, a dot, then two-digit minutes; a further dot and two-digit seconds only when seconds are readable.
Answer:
3.26.10
